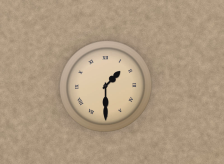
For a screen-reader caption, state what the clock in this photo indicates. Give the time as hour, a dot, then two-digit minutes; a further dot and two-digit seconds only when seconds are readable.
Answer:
1.30
